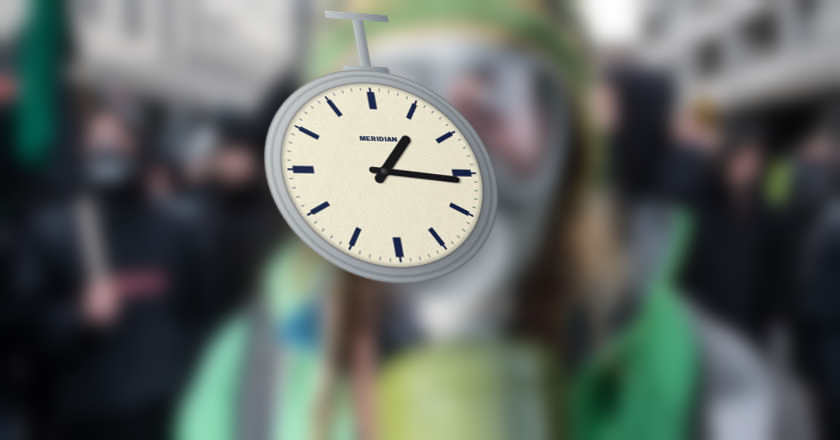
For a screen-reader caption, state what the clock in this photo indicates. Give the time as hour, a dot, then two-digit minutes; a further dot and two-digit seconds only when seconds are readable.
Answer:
1.16
